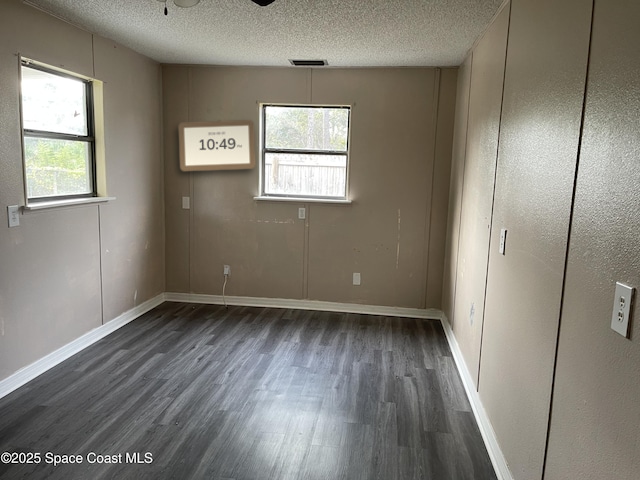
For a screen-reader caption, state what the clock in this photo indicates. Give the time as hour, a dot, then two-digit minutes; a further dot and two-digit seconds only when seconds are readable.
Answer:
10.49
